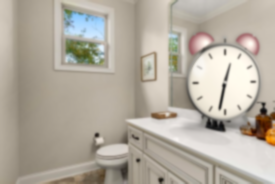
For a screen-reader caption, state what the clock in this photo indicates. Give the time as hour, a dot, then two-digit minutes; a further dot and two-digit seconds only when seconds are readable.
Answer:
12.32
